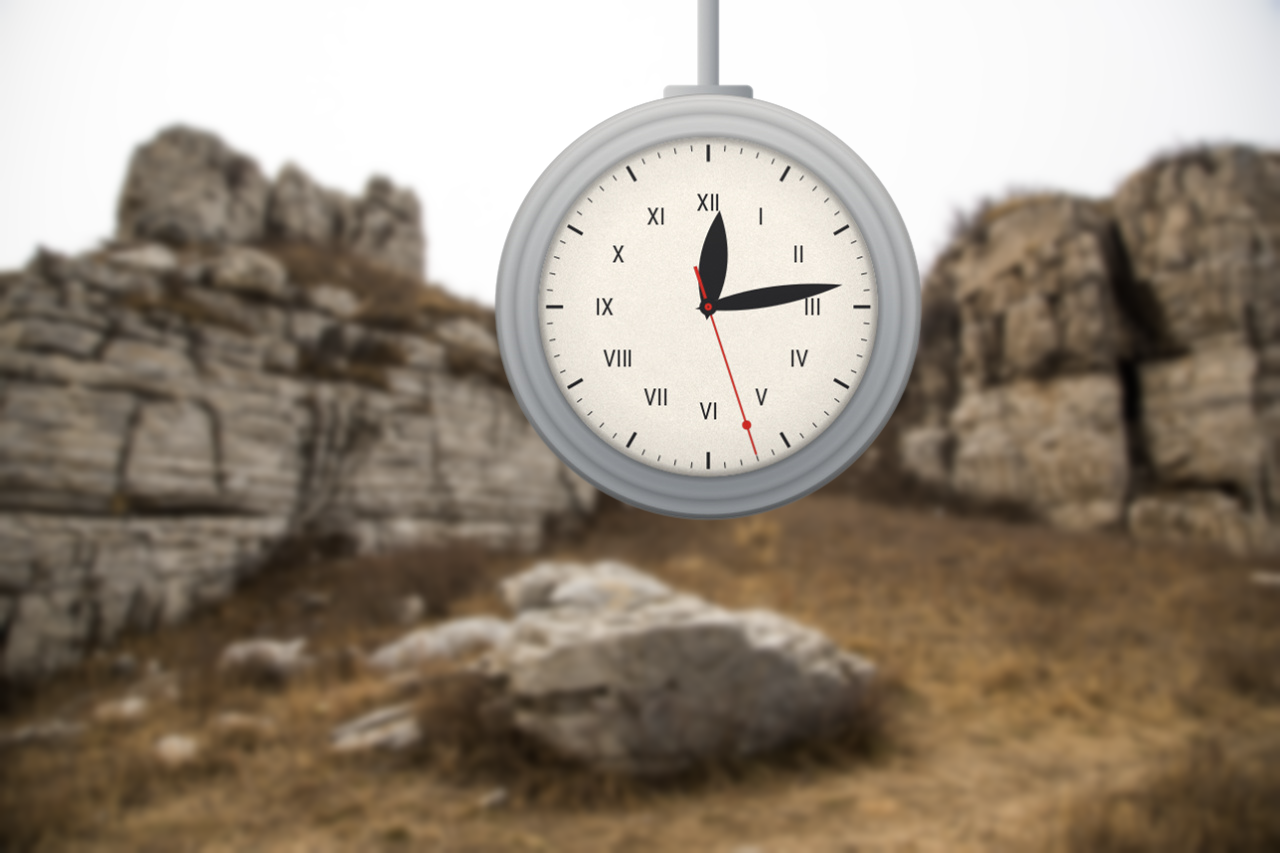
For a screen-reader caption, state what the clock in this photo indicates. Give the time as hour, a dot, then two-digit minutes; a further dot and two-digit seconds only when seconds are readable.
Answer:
12.13.27
